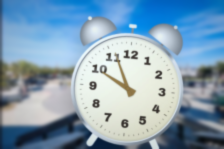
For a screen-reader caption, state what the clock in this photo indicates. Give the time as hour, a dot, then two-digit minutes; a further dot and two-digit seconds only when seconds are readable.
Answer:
9.56
